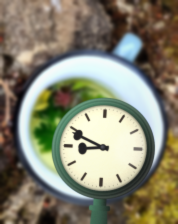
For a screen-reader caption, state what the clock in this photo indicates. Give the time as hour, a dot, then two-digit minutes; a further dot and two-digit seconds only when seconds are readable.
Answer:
8.49
